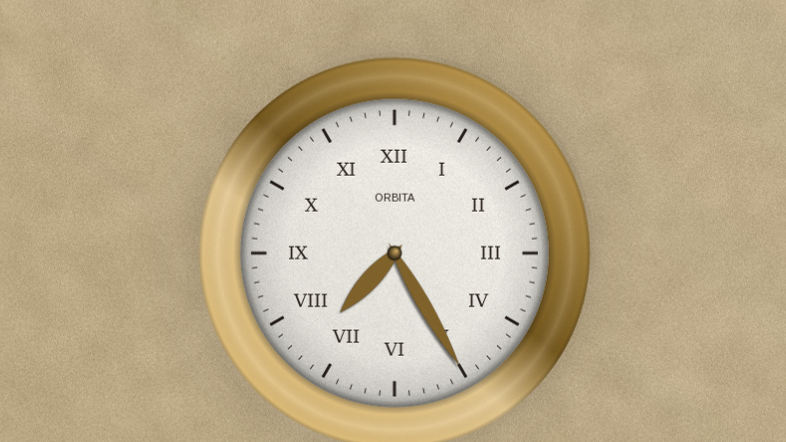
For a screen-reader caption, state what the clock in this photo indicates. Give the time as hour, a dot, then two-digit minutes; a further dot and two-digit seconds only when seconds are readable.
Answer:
7.25
